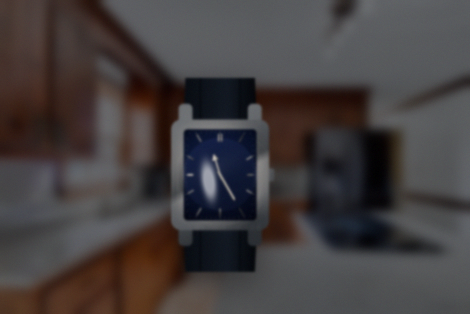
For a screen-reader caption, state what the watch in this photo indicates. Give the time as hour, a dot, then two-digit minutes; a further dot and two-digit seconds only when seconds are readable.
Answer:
11.25
